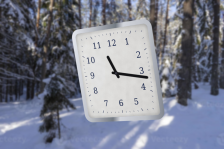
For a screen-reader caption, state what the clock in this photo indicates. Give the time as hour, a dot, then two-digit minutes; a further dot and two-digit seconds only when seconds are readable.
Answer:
11.17
